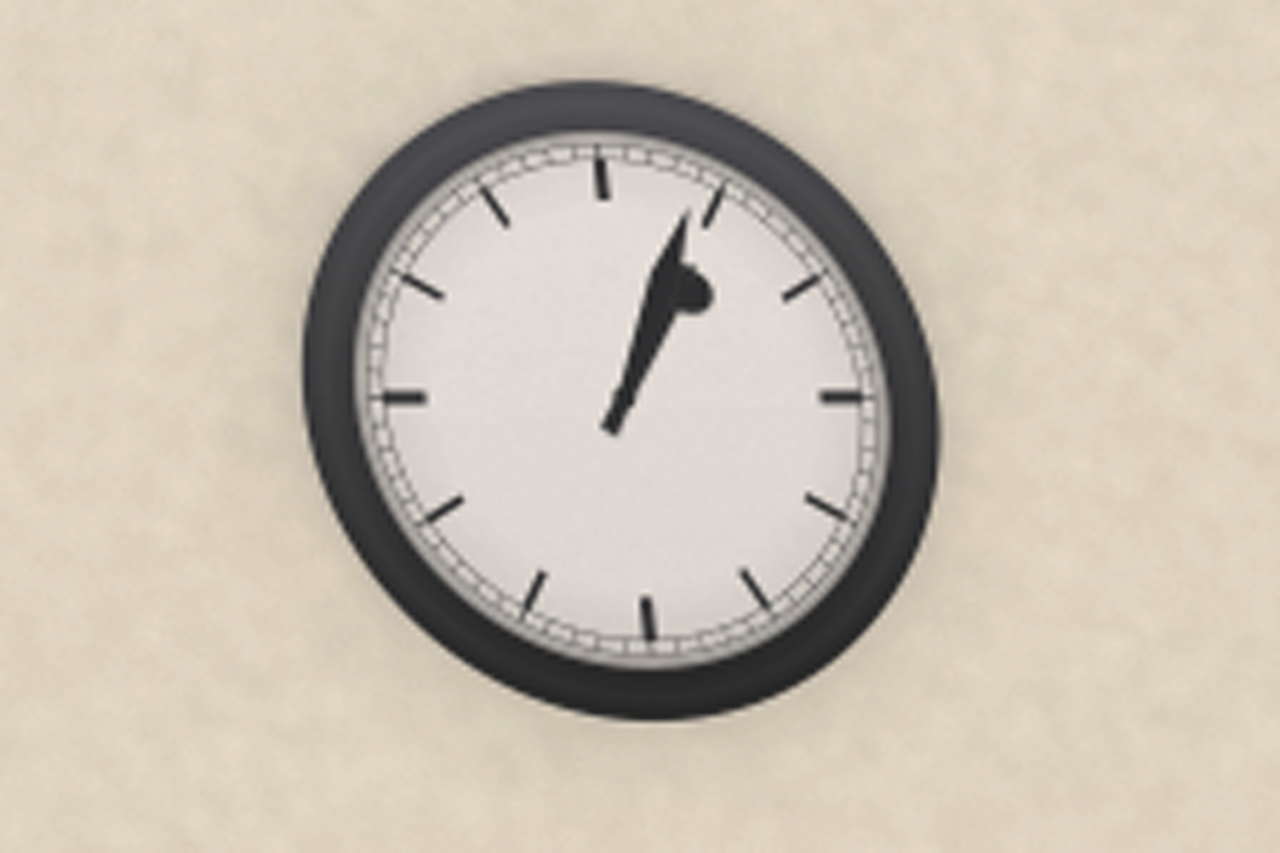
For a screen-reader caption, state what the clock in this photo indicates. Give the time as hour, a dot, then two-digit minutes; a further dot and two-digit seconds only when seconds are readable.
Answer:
1.04
